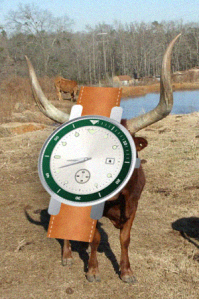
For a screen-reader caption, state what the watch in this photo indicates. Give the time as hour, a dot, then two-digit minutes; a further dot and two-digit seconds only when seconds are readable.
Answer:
8.41
